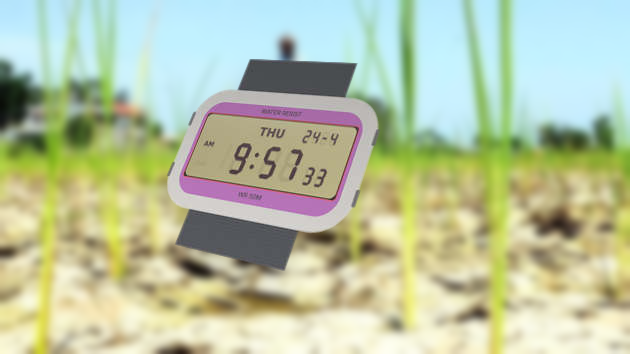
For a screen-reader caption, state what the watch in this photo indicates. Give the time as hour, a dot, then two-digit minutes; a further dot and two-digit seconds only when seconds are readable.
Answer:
9.57.33
